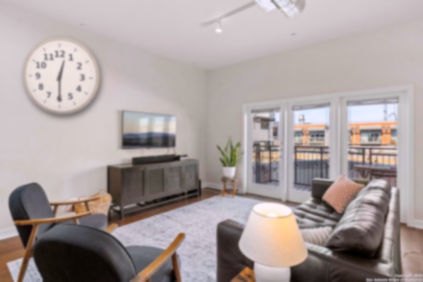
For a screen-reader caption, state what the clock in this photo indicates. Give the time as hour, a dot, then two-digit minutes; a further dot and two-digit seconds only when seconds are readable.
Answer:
12.30
